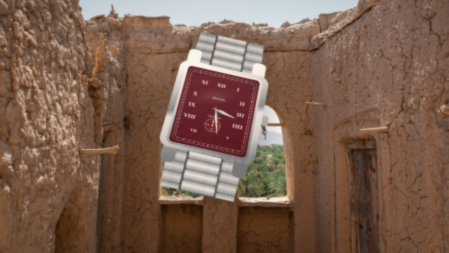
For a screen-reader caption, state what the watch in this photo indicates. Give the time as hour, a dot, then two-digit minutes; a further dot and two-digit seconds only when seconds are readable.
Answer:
3.28
